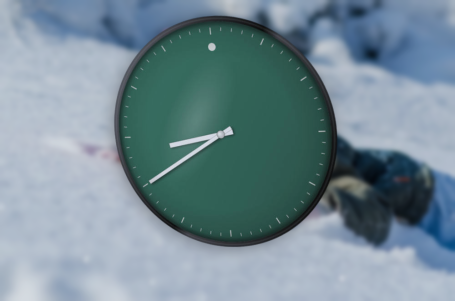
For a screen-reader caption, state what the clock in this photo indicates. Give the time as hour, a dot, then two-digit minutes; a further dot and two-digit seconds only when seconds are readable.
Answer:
8.40
